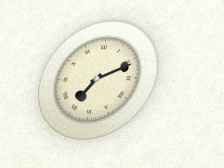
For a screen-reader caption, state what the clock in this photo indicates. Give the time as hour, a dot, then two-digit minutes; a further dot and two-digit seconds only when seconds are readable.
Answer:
7.11
